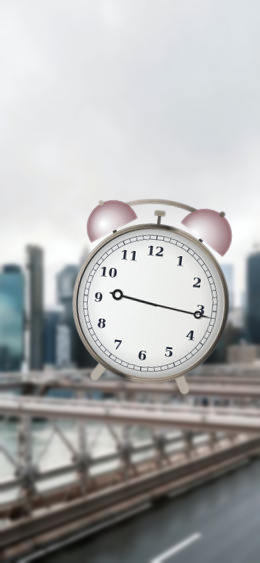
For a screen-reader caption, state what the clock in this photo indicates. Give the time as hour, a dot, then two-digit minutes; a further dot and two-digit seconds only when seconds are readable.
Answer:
9.16
